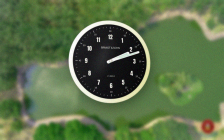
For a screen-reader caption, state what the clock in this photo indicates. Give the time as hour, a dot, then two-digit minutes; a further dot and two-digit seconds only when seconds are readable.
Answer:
2.12
